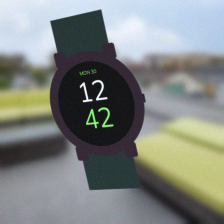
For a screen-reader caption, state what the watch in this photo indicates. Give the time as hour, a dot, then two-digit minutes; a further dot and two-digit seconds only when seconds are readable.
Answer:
12.42
